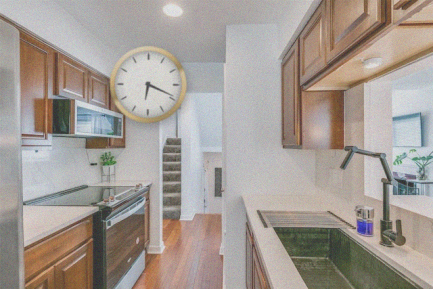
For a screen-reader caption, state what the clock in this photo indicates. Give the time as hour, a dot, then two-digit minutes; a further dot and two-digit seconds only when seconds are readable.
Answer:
6.19
